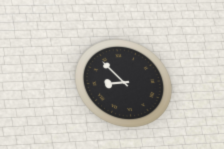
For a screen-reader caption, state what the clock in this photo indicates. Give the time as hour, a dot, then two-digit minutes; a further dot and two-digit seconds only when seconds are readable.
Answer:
8.54
